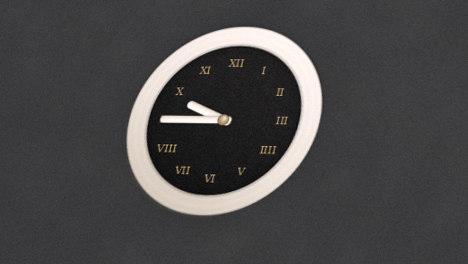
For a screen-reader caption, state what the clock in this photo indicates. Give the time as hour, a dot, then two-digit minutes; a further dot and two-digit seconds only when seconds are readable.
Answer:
9.45
